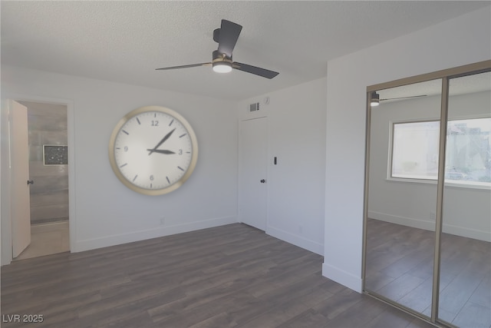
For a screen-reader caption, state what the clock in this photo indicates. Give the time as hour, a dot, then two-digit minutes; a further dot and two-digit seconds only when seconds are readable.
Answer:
3.07
